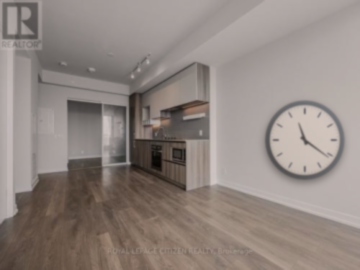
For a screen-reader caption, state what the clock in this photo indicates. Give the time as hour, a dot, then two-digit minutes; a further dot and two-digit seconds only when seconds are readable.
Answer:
11.21
